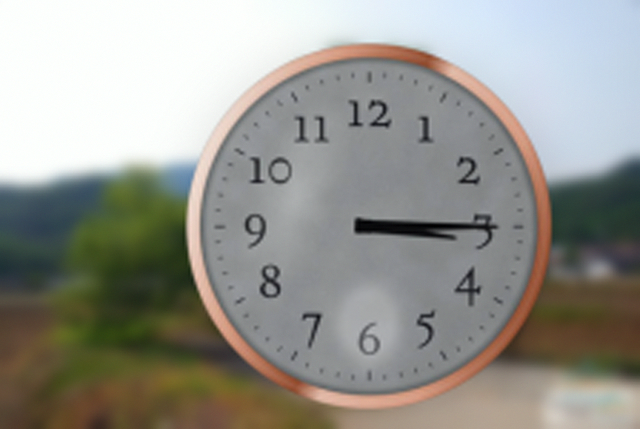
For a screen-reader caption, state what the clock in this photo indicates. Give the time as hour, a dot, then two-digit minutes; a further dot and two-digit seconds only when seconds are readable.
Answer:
3.15
